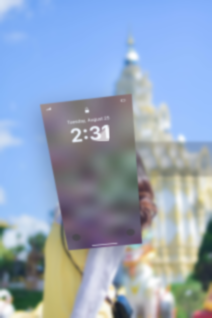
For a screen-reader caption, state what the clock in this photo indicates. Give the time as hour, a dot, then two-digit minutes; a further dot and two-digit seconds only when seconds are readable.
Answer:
2.31
